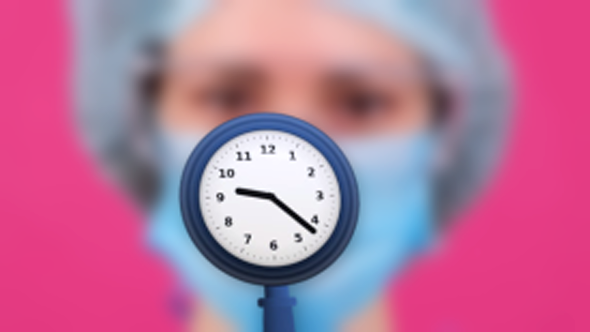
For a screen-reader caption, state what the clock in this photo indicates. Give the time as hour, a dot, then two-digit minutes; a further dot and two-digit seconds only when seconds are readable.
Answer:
9.22
